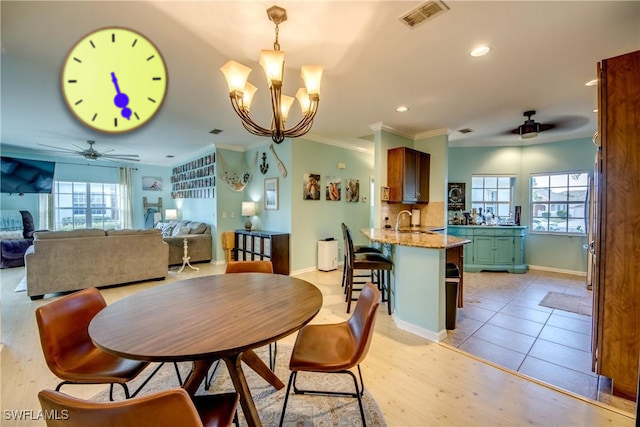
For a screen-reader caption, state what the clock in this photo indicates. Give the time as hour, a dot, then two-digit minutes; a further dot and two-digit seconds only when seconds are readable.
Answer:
5.27
